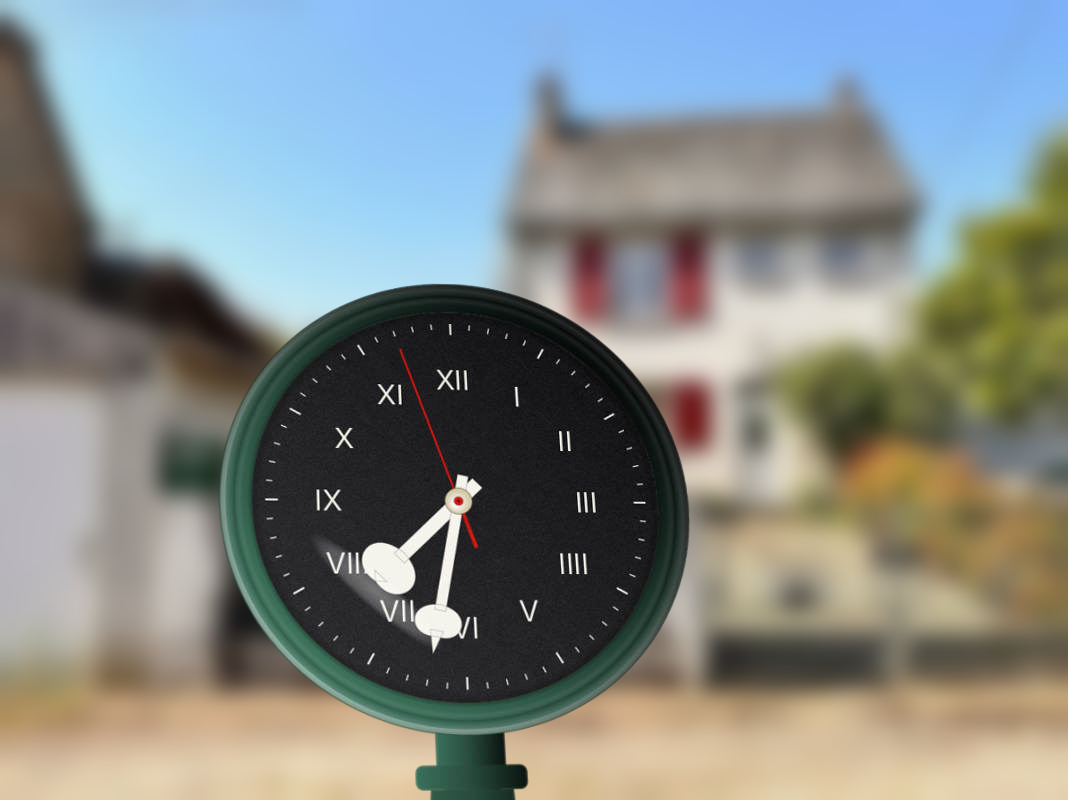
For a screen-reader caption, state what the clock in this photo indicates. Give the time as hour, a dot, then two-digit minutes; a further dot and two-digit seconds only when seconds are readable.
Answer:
7.31.57
